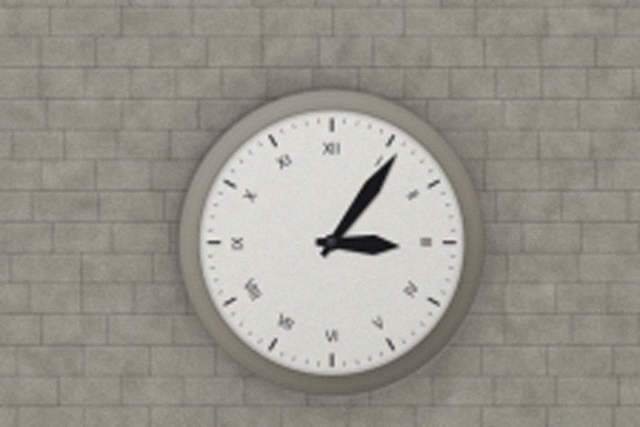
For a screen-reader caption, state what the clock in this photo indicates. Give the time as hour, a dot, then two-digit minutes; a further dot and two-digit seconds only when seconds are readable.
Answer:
3.06
